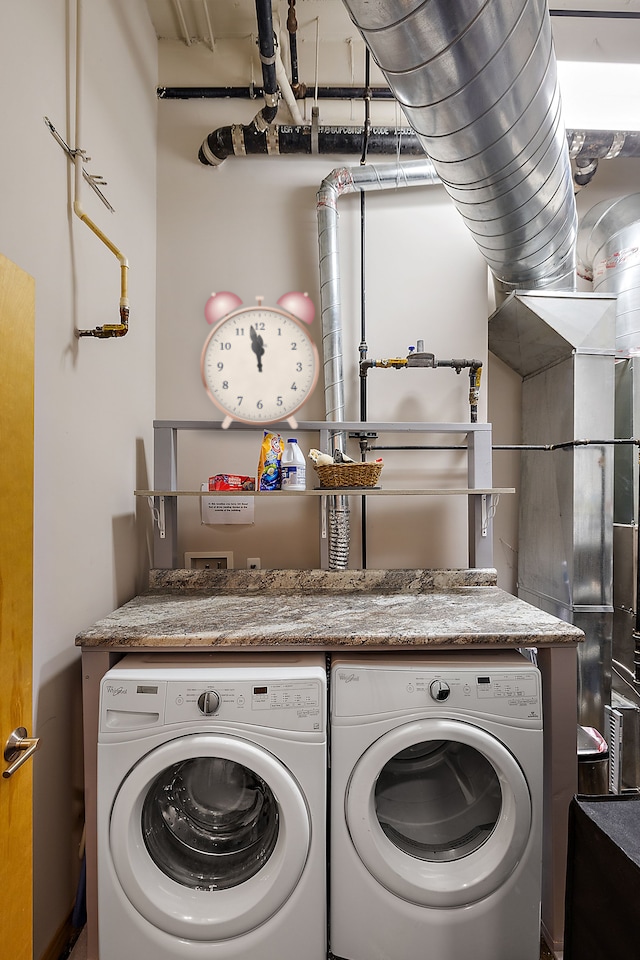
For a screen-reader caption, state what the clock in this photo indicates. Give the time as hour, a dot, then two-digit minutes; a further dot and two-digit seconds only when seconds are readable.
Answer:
11.58
